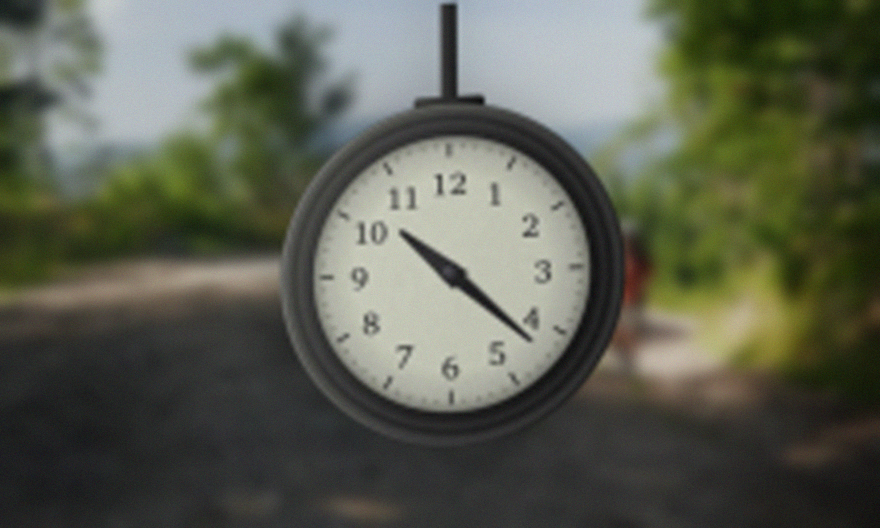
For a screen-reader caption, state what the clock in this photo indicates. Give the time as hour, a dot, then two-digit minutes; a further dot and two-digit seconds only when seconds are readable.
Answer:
10.22
